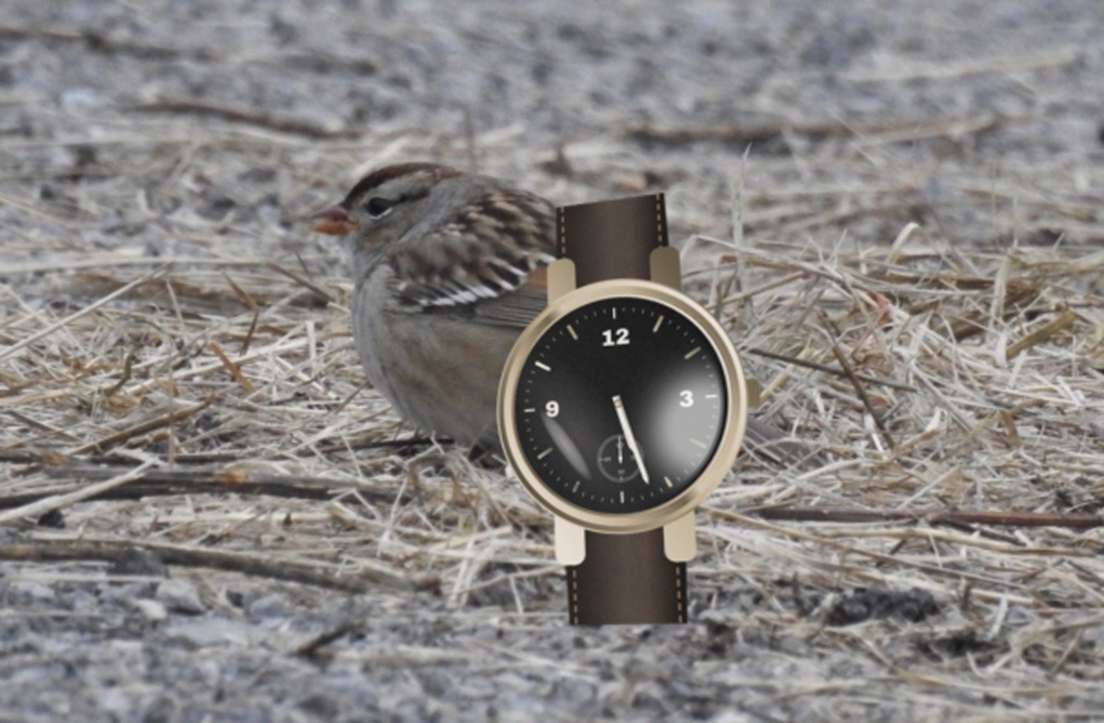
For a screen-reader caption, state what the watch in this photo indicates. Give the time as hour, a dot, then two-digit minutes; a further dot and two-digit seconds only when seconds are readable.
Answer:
5.27
